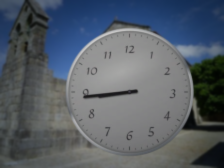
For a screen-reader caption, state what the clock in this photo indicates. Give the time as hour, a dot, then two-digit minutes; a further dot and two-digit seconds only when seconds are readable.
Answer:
8.44
